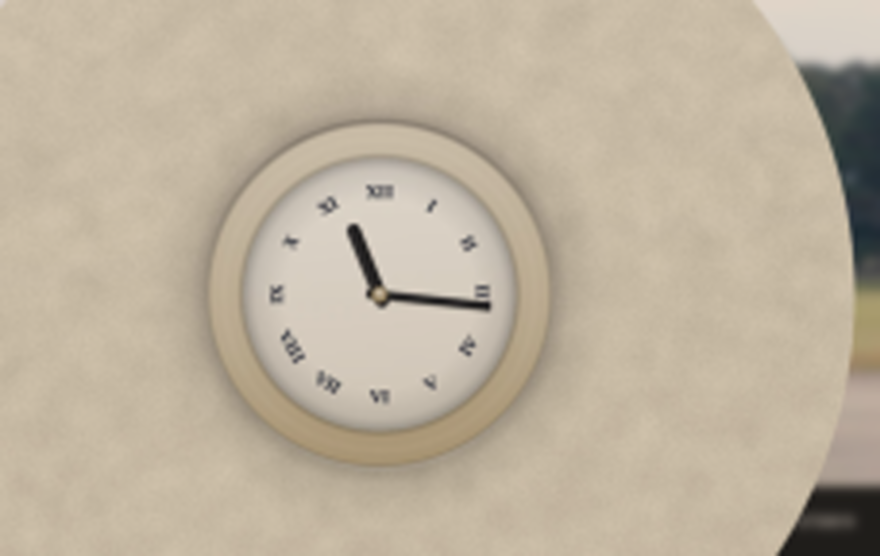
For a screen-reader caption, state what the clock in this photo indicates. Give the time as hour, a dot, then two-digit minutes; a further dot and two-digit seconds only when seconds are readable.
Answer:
11.16
